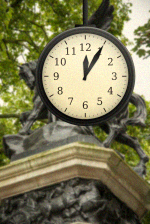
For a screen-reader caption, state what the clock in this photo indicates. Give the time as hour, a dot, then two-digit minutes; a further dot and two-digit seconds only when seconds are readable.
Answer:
12.05
